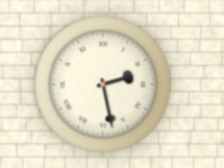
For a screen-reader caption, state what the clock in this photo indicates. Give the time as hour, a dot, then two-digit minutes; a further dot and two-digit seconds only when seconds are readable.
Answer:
2.28
